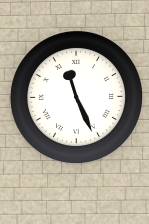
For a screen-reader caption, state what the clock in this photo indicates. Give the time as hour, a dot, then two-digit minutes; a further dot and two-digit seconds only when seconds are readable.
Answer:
11.26
